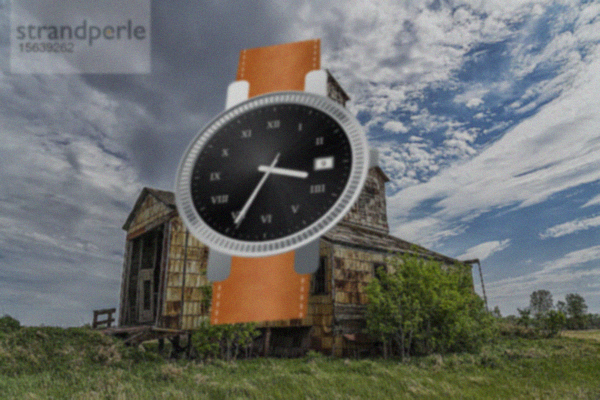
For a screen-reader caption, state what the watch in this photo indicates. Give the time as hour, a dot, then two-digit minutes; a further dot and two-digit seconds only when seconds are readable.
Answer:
3.34.34
